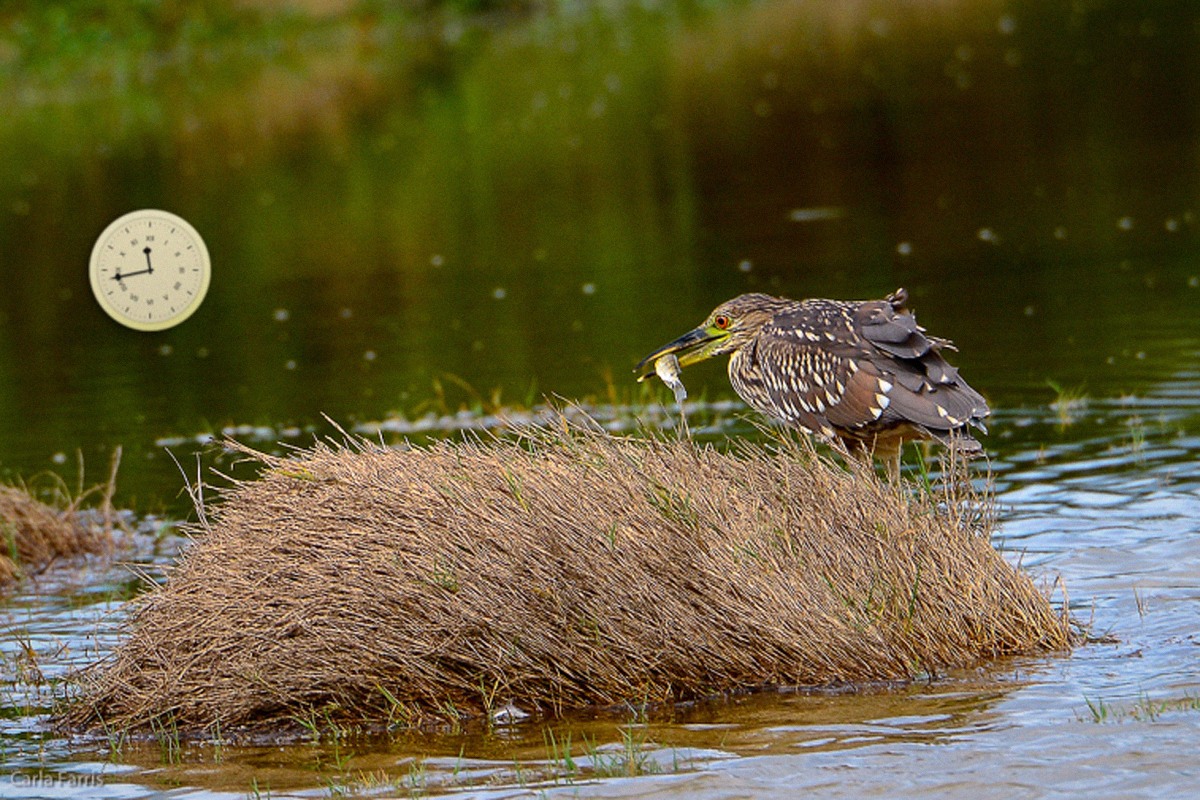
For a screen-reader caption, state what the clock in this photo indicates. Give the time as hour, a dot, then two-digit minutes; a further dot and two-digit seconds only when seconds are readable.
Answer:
11.43
